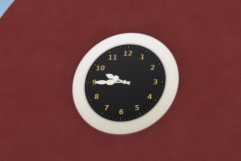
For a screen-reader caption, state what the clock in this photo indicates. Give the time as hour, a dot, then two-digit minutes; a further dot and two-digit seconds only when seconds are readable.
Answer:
9.45
